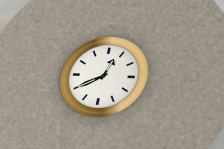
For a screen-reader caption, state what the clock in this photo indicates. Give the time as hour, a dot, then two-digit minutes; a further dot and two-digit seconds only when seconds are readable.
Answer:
12.40
